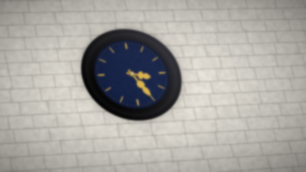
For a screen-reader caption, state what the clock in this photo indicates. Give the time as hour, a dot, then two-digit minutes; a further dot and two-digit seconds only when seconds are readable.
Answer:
3.25
